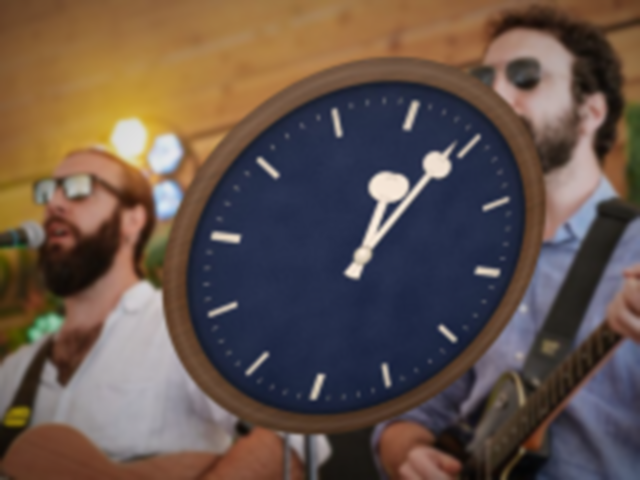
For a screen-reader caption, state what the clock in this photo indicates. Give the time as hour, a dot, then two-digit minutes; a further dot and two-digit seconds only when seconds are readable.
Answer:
12.04
